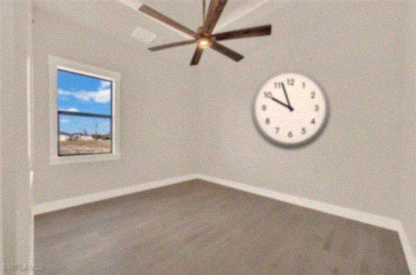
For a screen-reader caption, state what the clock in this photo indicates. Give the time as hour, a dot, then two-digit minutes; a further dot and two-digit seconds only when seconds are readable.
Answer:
9.57
